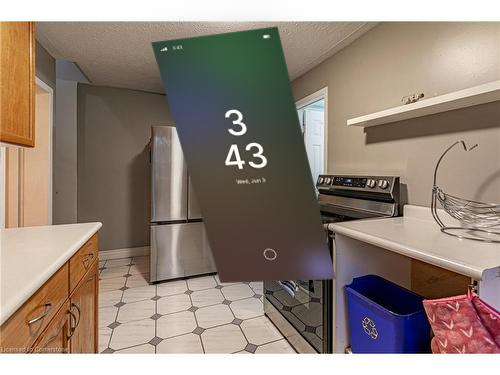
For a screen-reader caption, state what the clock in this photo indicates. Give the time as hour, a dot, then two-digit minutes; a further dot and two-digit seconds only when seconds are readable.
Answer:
3.43
